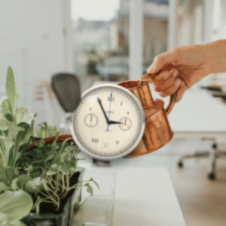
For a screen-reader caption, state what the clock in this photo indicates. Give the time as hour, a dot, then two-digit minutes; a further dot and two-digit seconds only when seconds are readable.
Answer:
2.55
